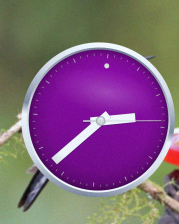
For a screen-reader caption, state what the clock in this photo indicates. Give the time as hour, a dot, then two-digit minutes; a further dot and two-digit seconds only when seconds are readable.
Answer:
2.37.14
